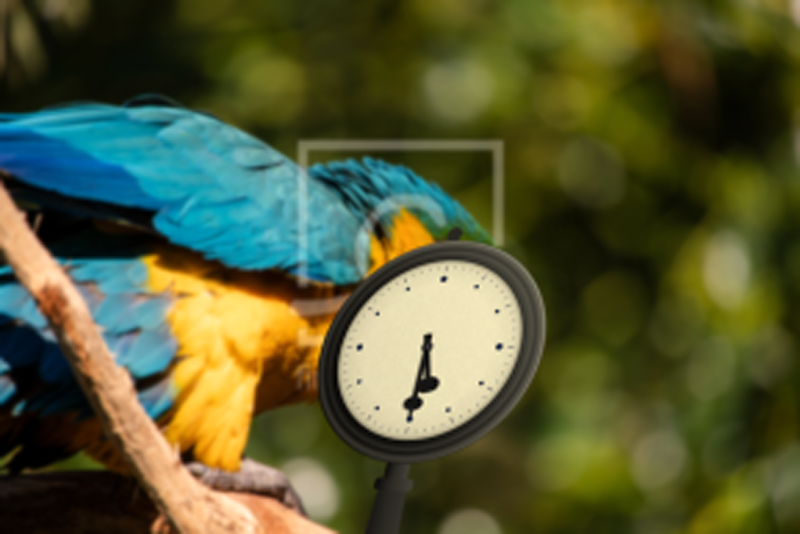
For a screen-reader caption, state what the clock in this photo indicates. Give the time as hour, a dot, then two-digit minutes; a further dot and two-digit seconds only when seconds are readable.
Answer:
5.30
